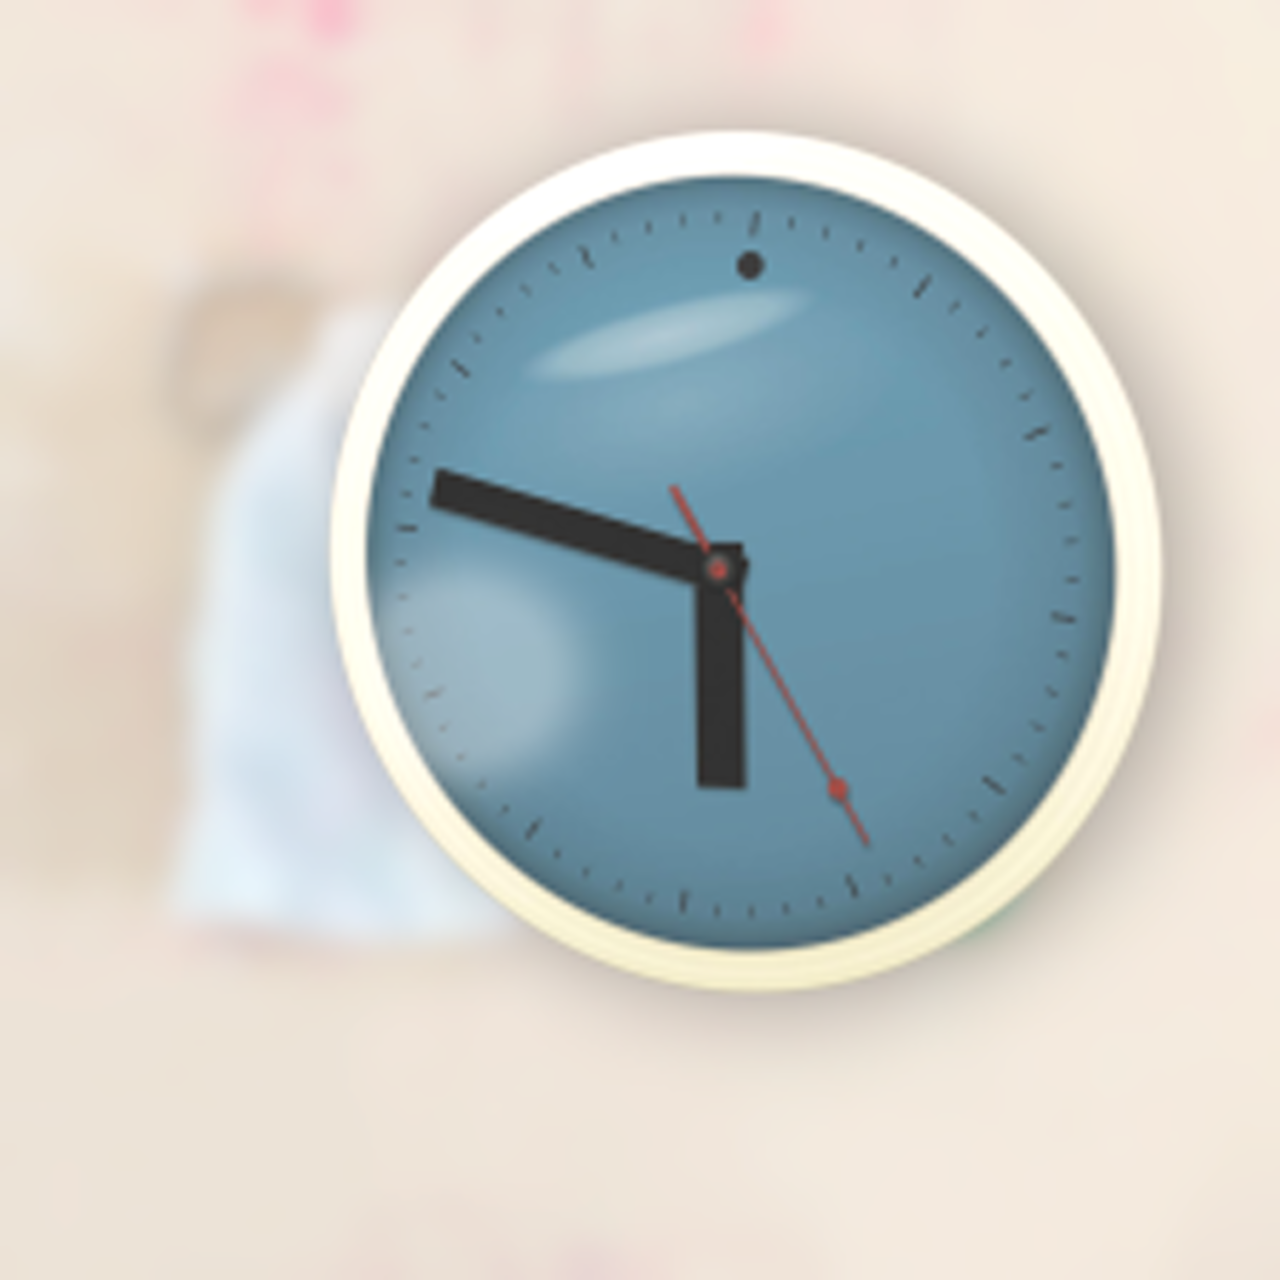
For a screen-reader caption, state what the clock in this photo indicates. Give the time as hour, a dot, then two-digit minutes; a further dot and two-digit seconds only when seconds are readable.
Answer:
5.46.24
